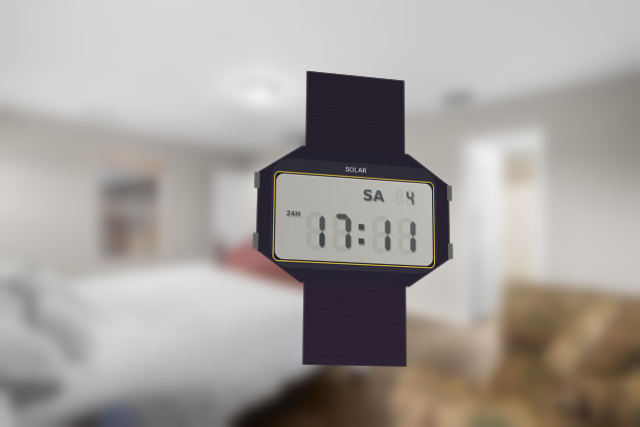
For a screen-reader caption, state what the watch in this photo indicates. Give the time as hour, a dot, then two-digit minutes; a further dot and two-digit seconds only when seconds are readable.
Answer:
17.11
